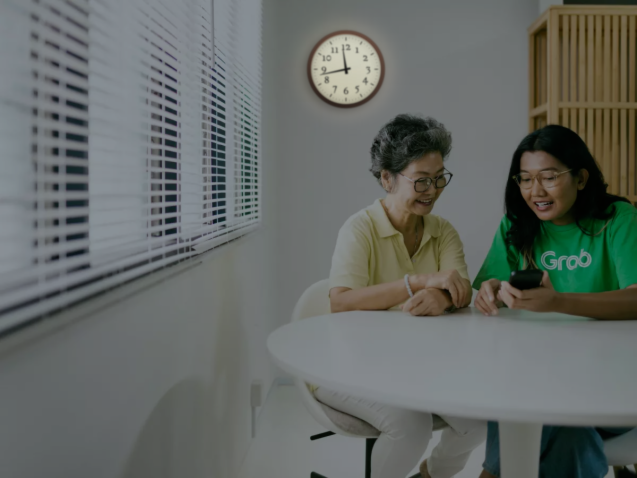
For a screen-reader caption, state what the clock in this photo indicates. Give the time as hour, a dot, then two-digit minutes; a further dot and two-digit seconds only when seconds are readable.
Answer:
11.43
